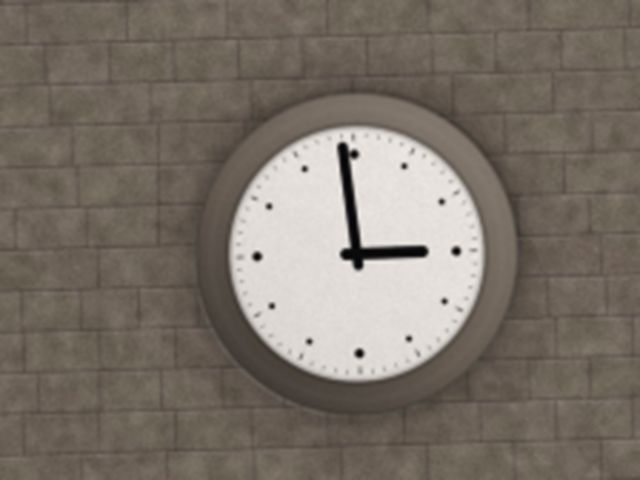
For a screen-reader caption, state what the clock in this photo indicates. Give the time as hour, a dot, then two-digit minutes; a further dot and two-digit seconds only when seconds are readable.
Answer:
2.59
